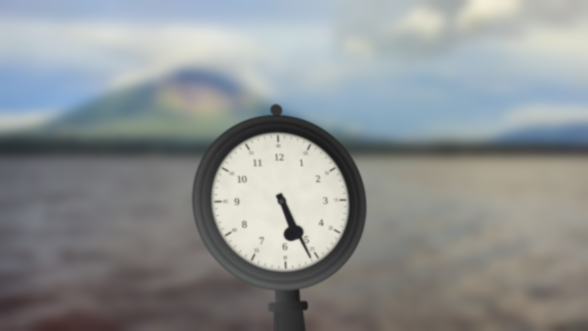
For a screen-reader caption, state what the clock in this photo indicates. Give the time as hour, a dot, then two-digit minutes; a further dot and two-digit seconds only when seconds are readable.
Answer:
5.26
